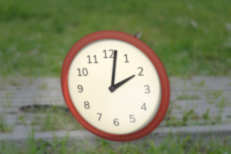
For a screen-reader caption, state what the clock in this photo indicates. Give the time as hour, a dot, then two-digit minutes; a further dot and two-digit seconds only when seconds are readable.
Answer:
2.02
